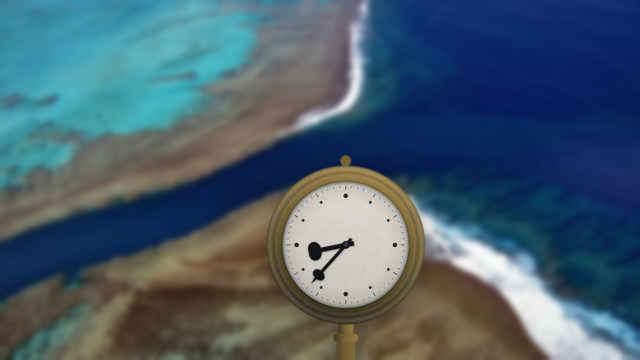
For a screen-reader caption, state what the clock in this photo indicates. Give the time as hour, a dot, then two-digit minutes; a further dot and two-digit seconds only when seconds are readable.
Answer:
8.37
